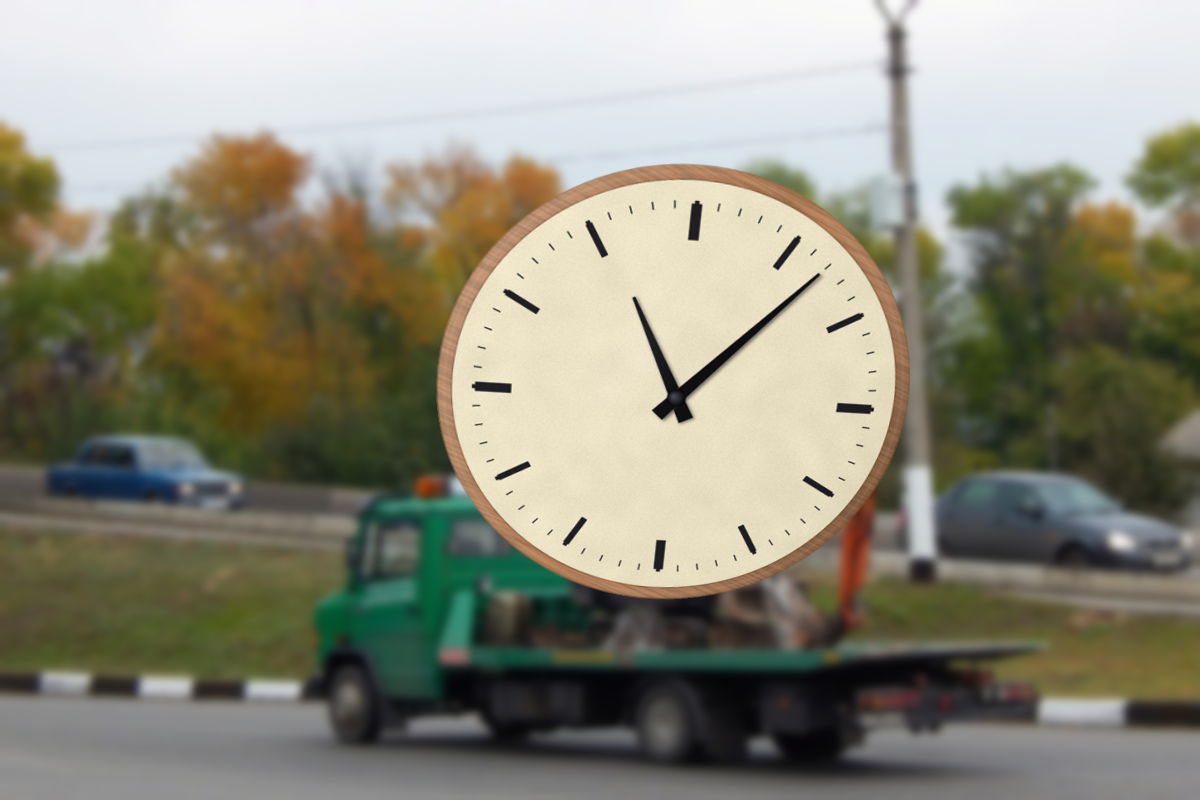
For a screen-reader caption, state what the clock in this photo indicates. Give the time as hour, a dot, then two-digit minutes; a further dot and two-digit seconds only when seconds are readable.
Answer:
11.07
